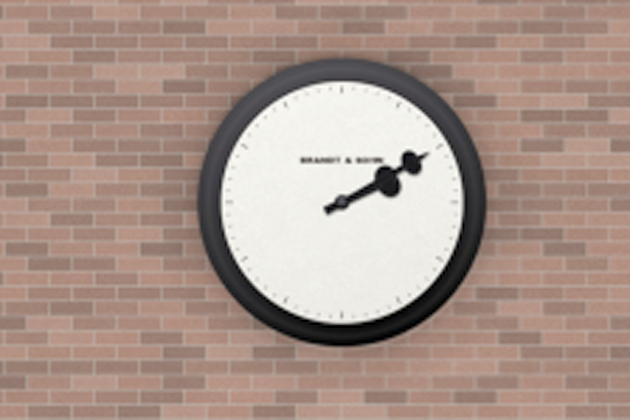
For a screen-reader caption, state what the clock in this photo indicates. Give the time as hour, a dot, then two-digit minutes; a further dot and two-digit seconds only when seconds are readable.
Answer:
2.10
